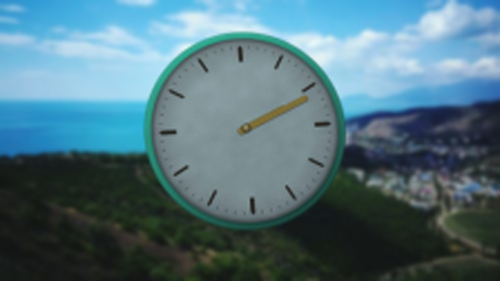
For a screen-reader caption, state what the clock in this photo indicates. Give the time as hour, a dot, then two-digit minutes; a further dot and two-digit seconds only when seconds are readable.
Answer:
2.11
